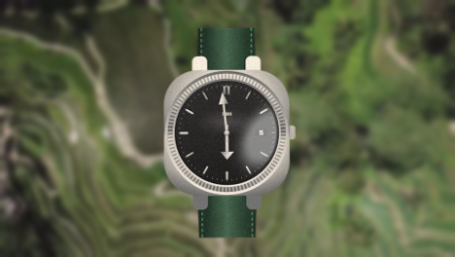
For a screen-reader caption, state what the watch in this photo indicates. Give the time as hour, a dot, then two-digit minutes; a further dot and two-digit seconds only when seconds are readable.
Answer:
5.59
